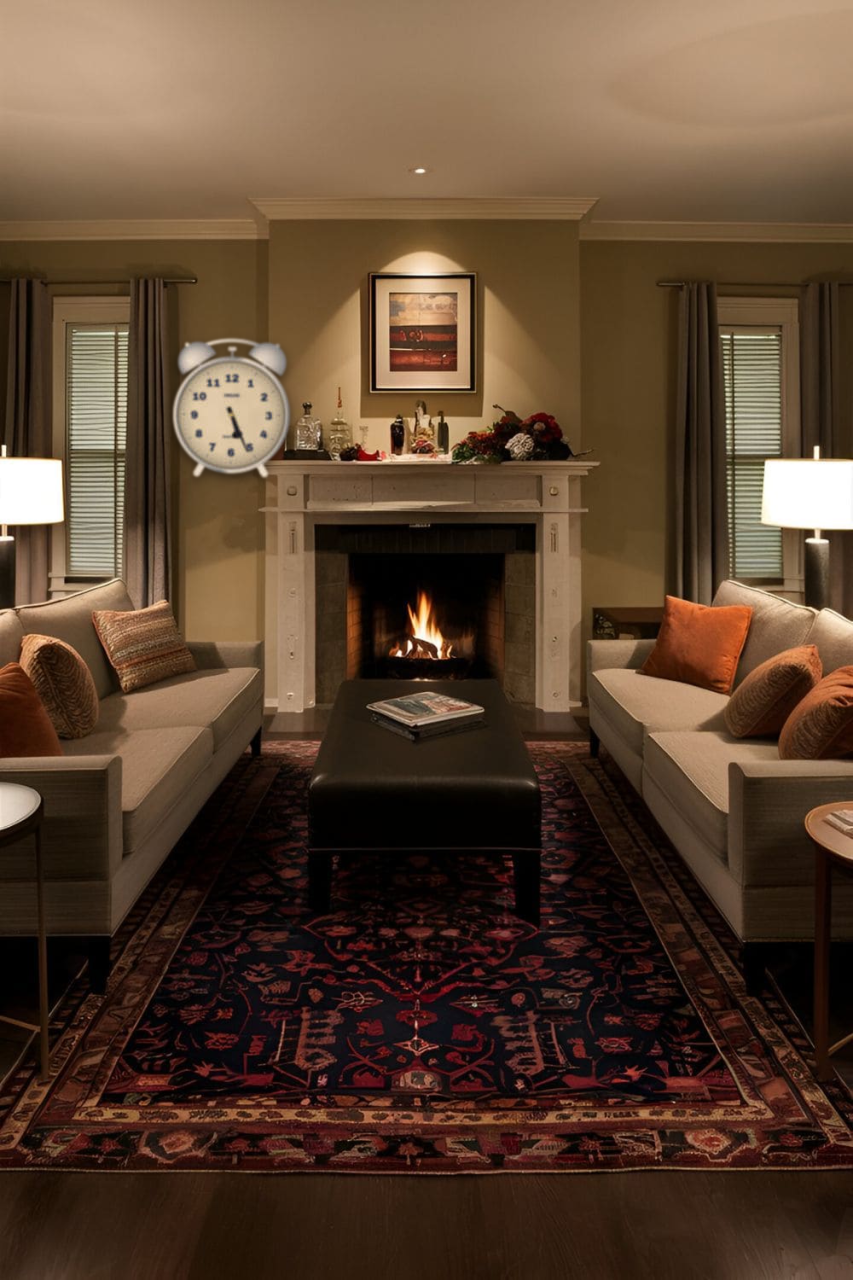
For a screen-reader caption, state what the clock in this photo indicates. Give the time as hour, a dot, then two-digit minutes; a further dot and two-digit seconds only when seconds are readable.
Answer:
5.26
